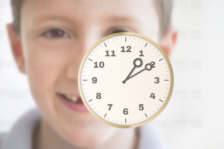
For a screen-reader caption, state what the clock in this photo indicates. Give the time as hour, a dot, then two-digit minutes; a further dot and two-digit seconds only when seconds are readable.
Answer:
1.10
